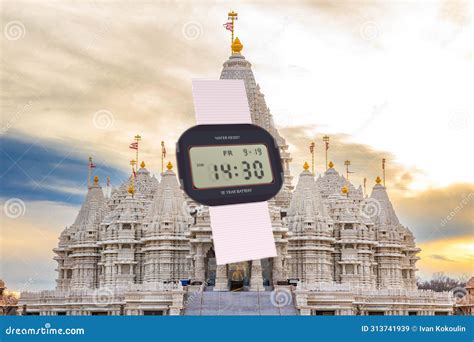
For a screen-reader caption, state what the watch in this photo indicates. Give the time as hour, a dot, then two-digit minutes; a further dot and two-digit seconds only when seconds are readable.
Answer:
14.30
